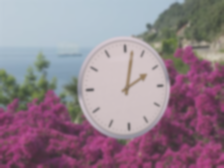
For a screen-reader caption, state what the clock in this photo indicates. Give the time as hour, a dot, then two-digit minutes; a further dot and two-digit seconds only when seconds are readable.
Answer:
2.02
